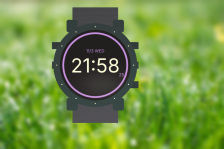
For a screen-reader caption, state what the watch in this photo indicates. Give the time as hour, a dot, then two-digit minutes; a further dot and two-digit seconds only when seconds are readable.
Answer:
21.58
